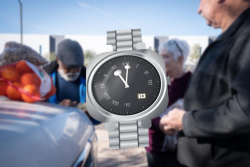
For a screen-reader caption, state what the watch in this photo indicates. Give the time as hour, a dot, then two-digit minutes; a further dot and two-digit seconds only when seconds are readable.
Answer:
11.01
